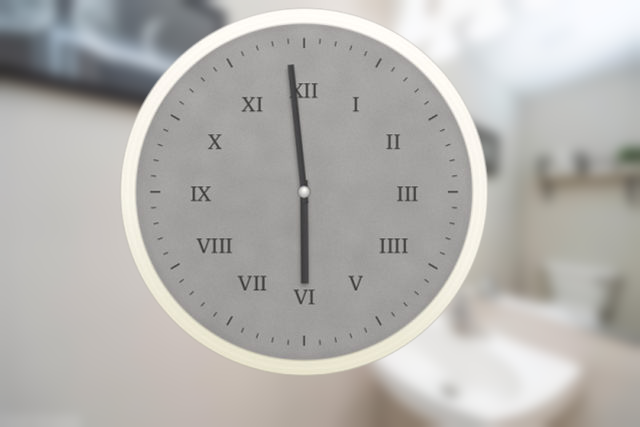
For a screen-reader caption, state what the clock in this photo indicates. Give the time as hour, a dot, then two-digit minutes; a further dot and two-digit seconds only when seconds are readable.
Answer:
5.59
